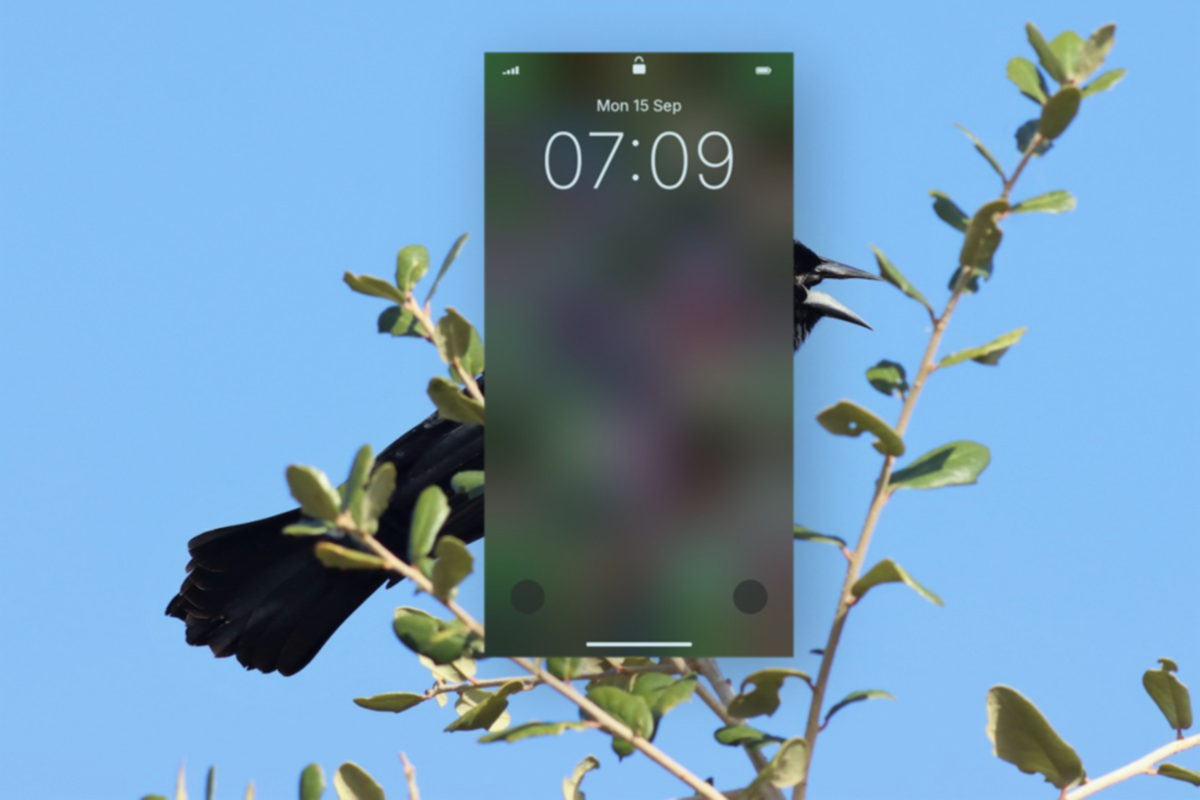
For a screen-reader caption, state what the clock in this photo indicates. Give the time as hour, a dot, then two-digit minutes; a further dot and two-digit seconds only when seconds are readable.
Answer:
7.09
